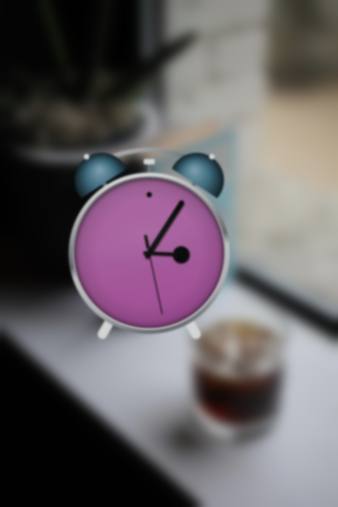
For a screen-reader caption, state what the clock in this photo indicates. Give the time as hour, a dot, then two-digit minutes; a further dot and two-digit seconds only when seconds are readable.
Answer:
3.05.28
